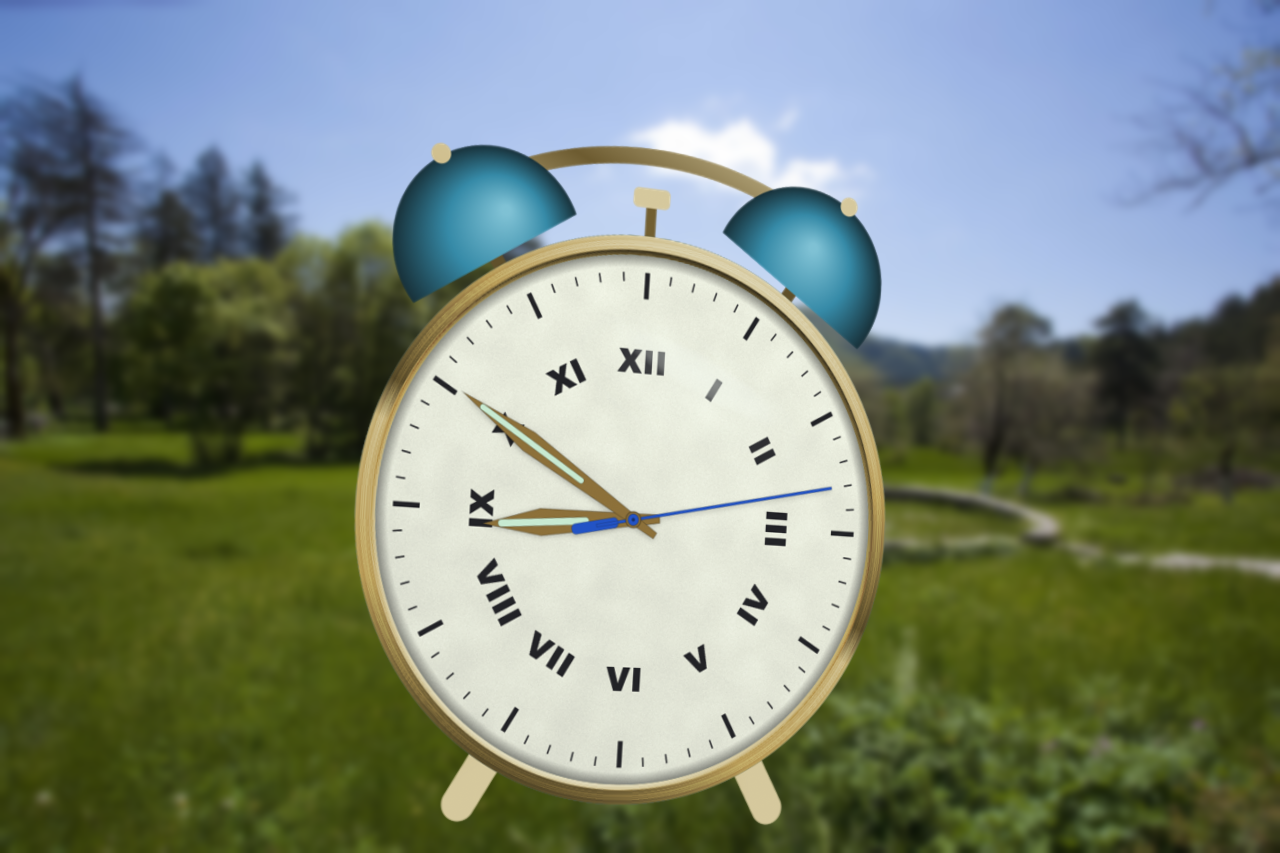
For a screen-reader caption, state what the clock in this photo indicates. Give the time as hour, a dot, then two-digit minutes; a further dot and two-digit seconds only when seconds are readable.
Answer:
8.50.13
